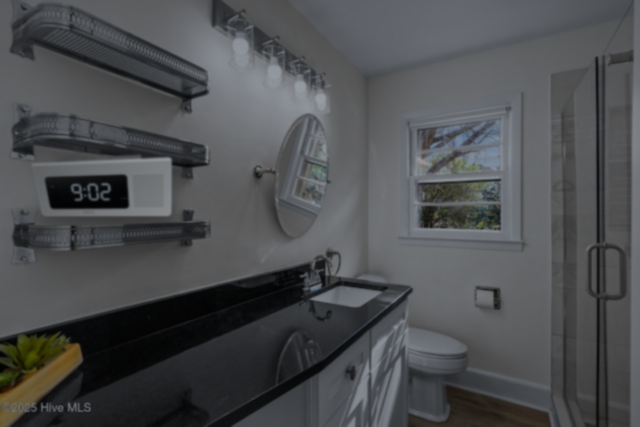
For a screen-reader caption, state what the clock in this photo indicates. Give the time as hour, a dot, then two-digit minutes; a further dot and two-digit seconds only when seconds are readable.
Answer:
9.02
